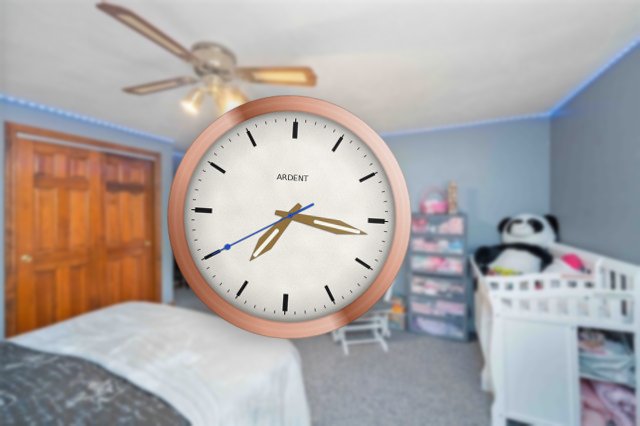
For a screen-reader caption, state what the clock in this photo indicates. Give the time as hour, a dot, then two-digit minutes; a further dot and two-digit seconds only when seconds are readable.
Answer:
7.16.40
